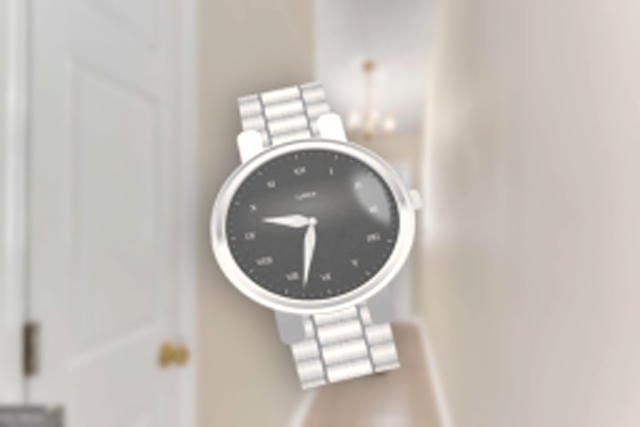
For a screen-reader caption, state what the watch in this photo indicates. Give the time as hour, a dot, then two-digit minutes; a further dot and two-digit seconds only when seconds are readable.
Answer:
9.33
